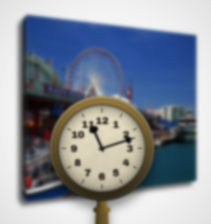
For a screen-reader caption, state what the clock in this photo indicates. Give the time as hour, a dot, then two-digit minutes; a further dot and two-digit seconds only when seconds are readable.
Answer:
11.12
